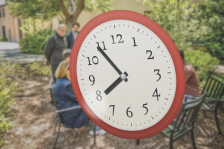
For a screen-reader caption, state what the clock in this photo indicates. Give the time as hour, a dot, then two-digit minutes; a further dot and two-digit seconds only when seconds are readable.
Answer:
7.54
